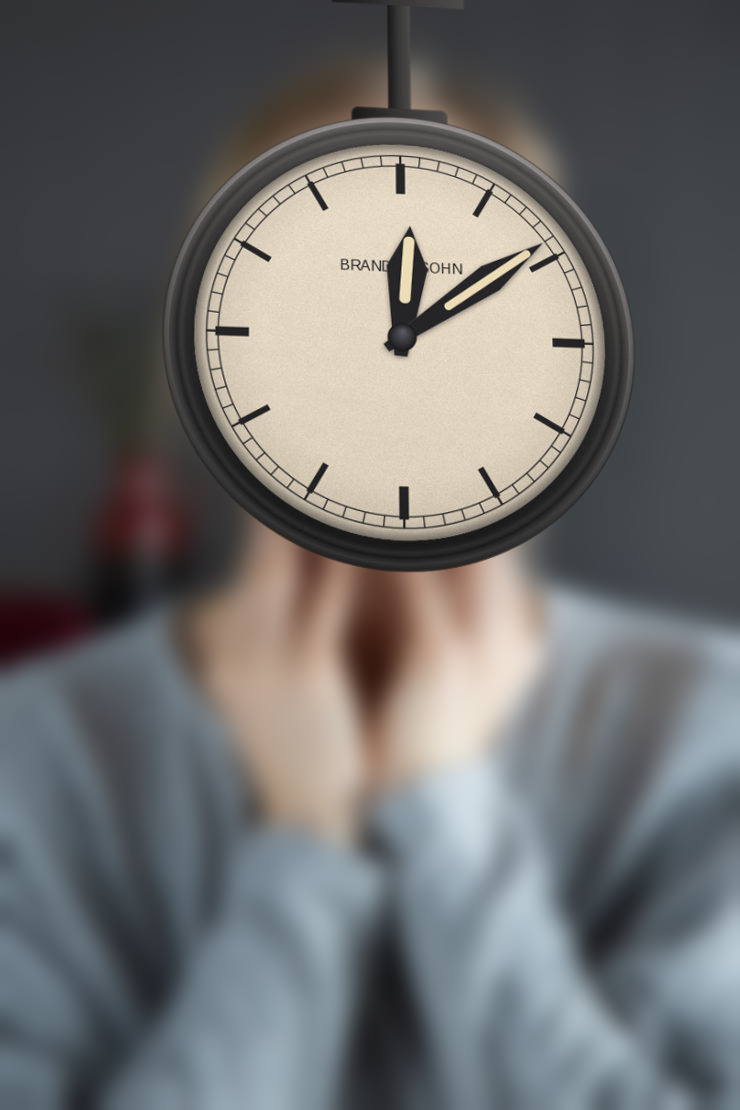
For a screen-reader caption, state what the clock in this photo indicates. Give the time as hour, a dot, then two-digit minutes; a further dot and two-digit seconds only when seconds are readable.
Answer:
12.09
